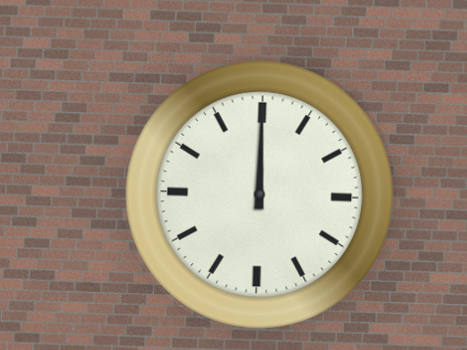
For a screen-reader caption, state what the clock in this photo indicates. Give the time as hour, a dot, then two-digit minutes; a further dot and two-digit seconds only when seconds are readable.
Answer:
12.00
